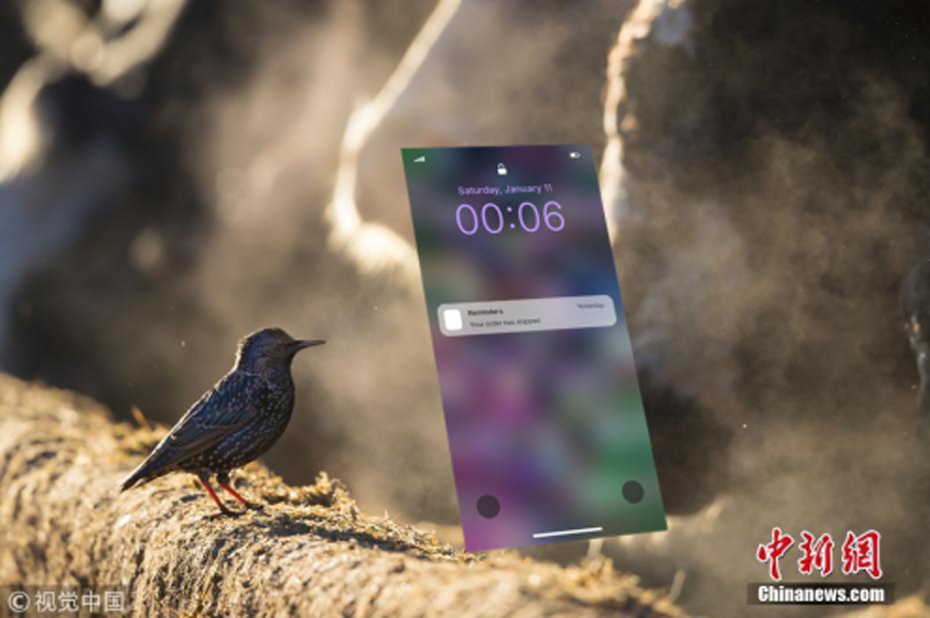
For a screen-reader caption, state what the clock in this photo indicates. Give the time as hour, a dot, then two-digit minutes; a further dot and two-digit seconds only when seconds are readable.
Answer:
0.06
